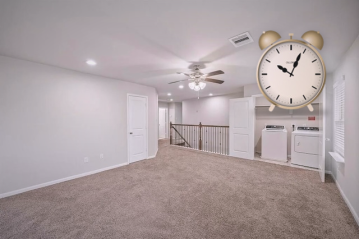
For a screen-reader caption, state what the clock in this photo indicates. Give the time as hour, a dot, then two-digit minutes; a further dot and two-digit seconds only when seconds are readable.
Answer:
10.04
